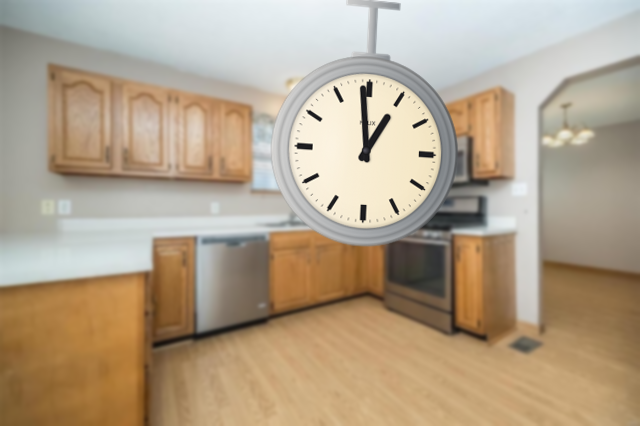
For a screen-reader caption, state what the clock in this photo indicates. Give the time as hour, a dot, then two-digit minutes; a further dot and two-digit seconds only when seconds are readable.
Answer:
12.59
